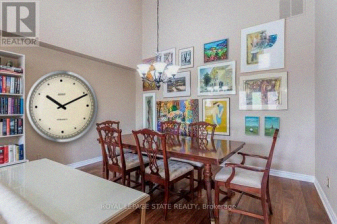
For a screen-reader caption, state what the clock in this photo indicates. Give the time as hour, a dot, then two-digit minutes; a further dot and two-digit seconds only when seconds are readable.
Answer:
10.11
